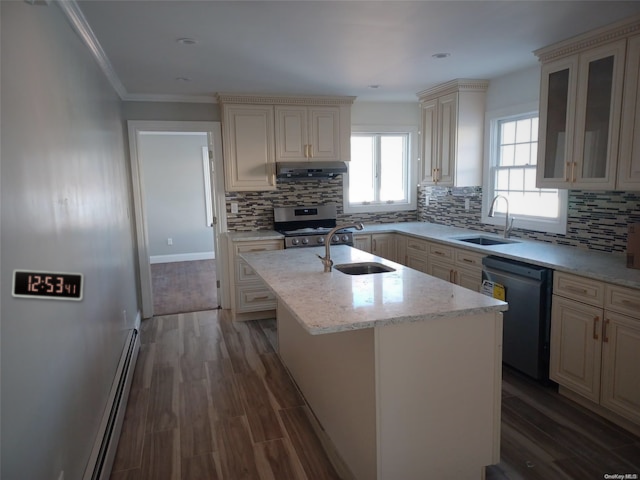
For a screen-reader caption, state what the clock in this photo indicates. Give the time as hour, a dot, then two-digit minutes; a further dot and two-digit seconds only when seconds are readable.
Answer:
12.53
